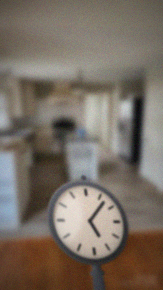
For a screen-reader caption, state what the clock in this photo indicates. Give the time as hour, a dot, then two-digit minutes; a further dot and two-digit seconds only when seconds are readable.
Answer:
5.07
